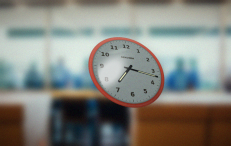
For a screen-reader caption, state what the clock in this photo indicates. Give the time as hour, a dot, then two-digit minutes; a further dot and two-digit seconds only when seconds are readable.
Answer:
7.17
